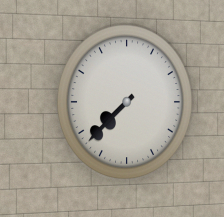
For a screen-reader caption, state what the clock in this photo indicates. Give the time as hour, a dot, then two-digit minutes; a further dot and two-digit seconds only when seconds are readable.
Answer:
7.38
